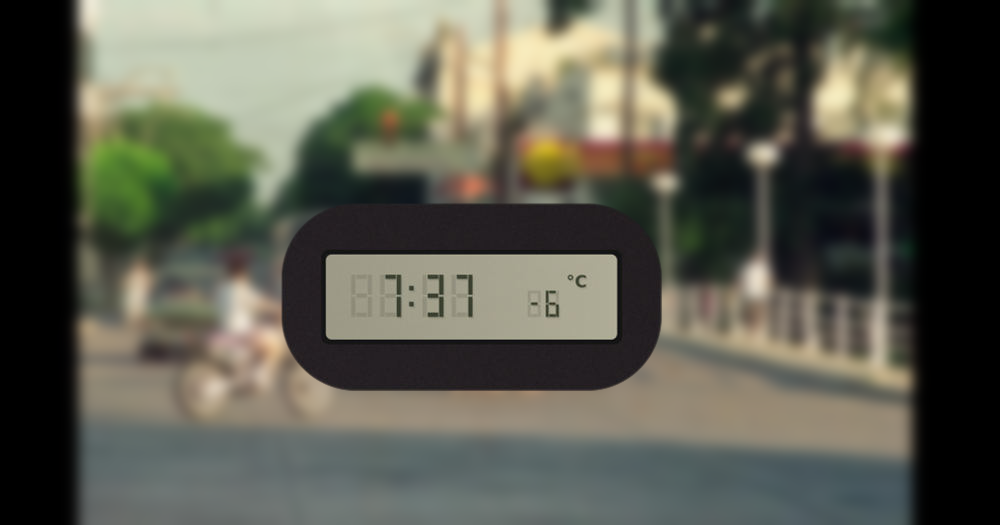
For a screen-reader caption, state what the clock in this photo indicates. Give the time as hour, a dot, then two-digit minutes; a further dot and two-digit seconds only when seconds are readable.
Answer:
7.37
